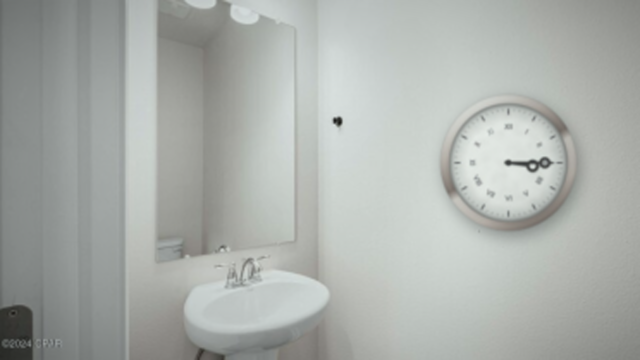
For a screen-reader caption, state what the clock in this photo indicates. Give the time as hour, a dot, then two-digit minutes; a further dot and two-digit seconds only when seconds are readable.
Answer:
3.15
